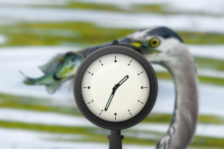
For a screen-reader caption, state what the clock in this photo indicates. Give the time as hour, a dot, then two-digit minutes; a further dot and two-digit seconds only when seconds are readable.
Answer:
1.34
